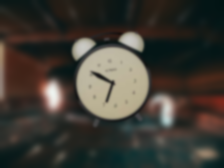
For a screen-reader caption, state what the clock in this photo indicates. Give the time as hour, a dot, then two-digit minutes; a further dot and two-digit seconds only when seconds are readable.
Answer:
6.51
